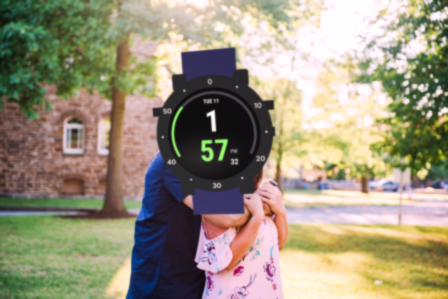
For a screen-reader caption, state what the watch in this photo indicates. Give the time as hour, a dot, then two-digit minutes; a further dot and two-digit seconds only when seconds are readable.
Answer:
1.57
